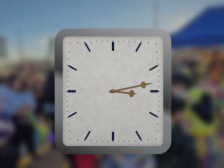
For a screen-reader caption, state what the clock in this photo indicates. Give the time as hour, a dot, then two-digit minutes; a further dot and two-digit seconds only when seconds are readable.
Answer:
3.13
